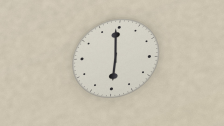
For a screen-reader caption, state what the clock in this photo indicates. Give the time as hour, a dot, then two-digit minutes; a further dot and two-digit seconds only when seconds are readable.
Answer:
5.59
